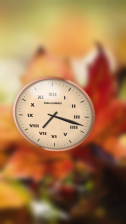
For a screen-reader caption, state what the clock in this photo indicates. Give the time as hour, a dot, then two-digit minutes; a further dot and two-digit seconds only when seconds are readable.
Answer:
7.18
